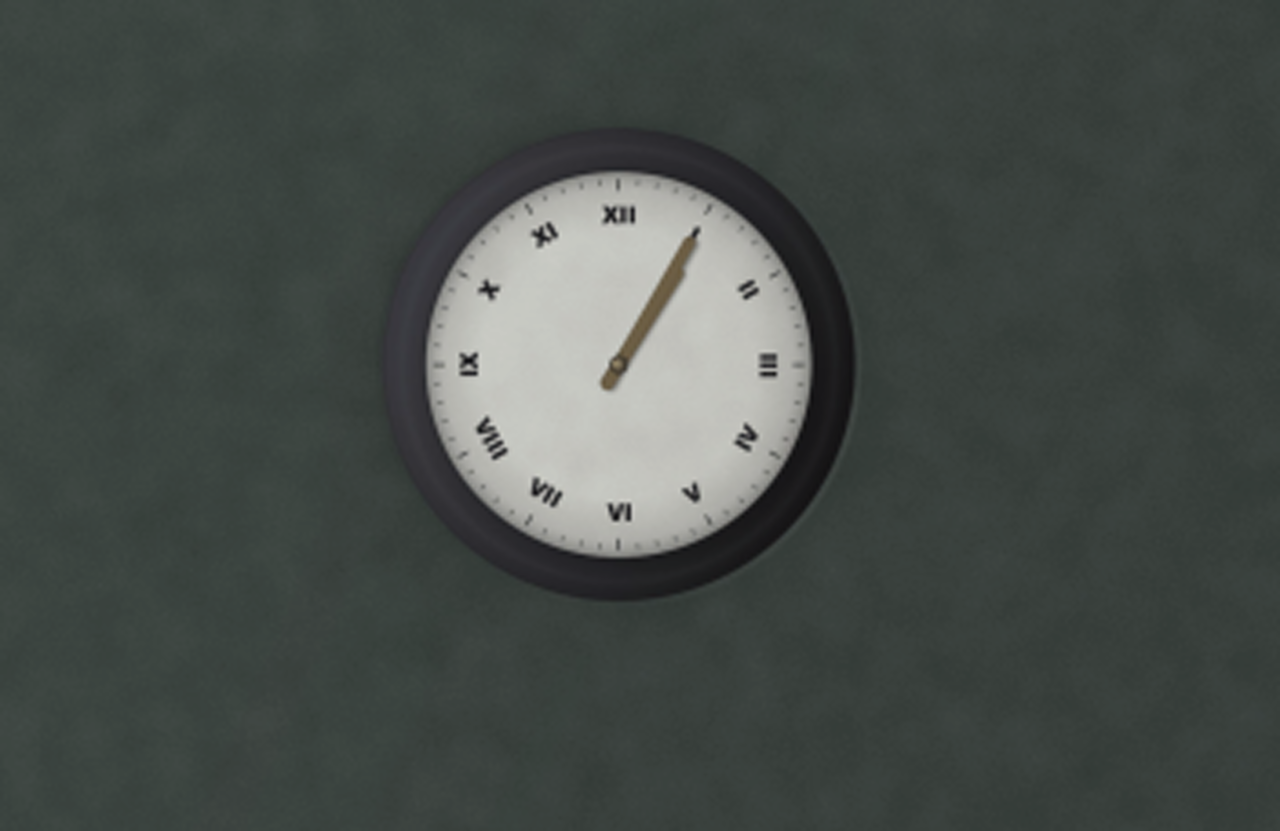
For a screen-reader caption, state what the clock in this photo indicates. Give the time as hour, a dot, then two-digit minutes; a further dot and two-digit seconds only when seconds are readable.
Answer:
1.05
